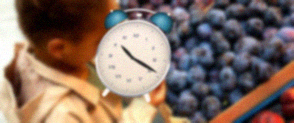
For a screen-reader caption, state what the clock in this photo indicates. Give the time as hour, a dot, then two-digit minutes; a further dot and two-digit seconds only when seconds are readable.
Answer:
10.19
